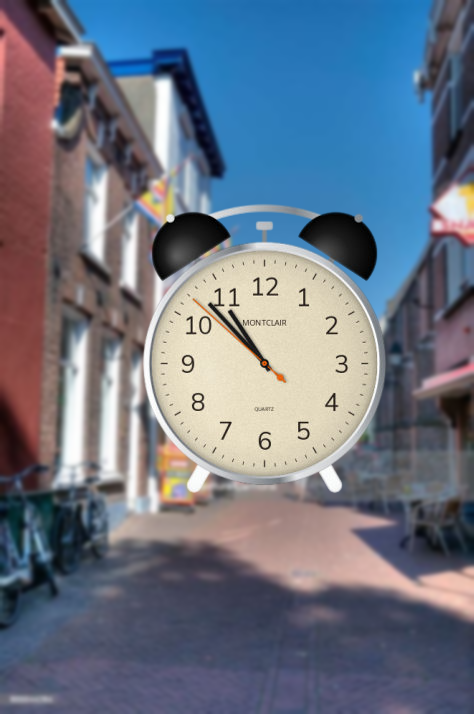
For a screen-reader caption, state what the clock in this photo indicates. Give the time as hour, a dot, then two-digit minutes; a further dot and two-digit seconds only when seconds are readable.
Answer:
10.52.52
